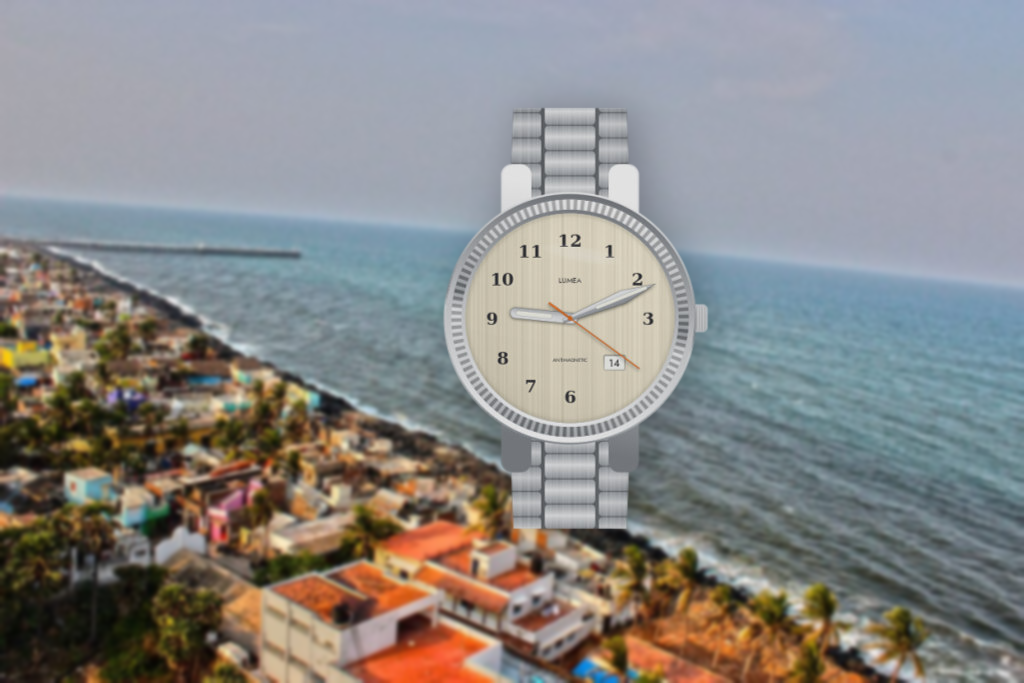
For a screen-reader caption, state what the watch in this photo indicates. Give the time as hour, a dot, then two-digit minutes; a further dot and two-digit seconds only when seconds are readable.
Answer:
9.11.21
